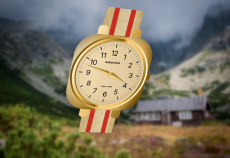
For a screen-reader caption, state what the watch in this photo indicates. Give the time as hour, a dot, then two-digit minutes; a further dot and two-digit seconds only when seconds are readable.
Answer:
3.48
